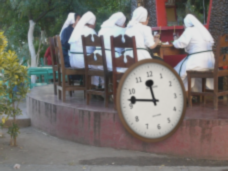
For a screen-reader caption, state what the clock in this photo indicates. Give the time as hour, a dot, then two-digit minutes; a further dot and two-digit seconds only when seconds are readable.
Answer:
11.47
